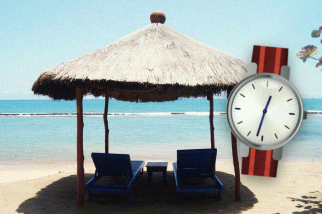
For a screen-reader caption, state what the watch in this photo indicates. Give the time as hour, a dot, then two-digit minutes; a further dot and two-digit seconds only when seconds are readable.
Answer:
12.32
